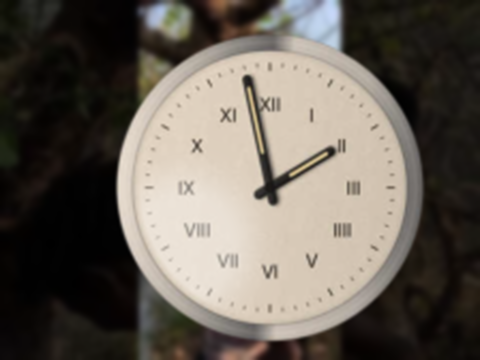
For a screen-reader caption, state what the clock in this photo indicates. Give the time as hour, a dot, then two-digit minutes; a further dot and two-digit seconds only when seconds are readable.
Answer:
1.58
